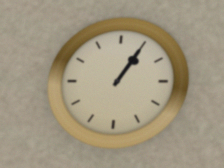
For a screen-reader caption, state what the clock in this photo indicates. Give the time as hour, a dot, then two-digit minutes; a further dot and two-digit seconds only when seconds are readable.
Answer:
1.05
